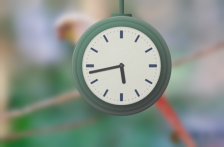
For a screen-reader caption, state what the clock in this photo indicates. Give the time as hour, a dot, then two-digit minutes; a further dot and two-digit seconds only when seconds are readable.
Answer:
5.43
